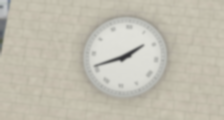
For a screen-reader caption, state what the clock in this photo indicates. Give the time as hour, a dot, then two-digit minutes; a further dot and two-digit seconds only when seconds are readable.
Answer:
1.41
